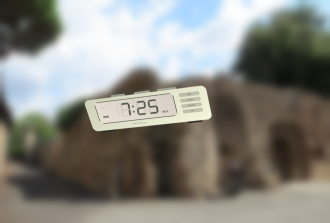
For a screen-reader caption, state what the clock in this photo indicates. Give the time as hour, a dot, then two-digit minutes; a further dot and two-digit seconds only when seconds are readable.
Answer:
7.25
